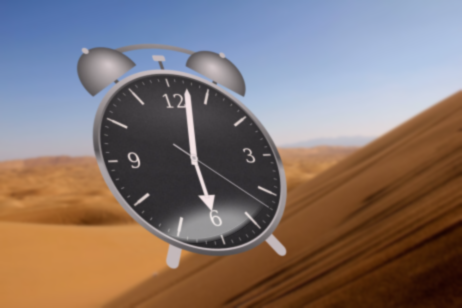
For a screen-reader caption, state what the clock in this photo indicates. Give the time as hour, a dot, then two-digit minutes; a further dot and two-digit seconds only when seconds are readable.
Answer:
6.02.22
